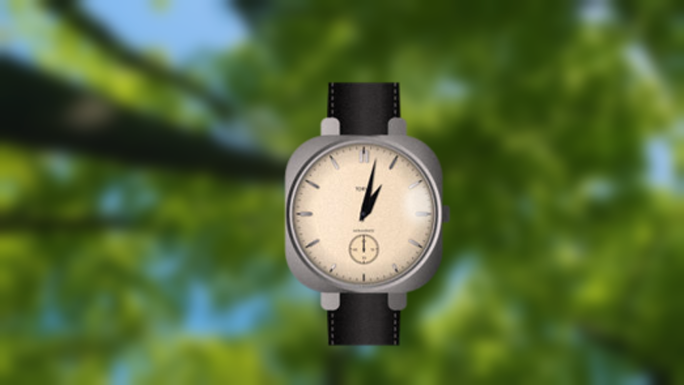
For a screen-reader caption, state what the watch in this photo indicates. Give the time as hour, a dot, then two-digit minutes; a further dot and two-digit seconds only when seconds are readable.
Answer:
1.02
